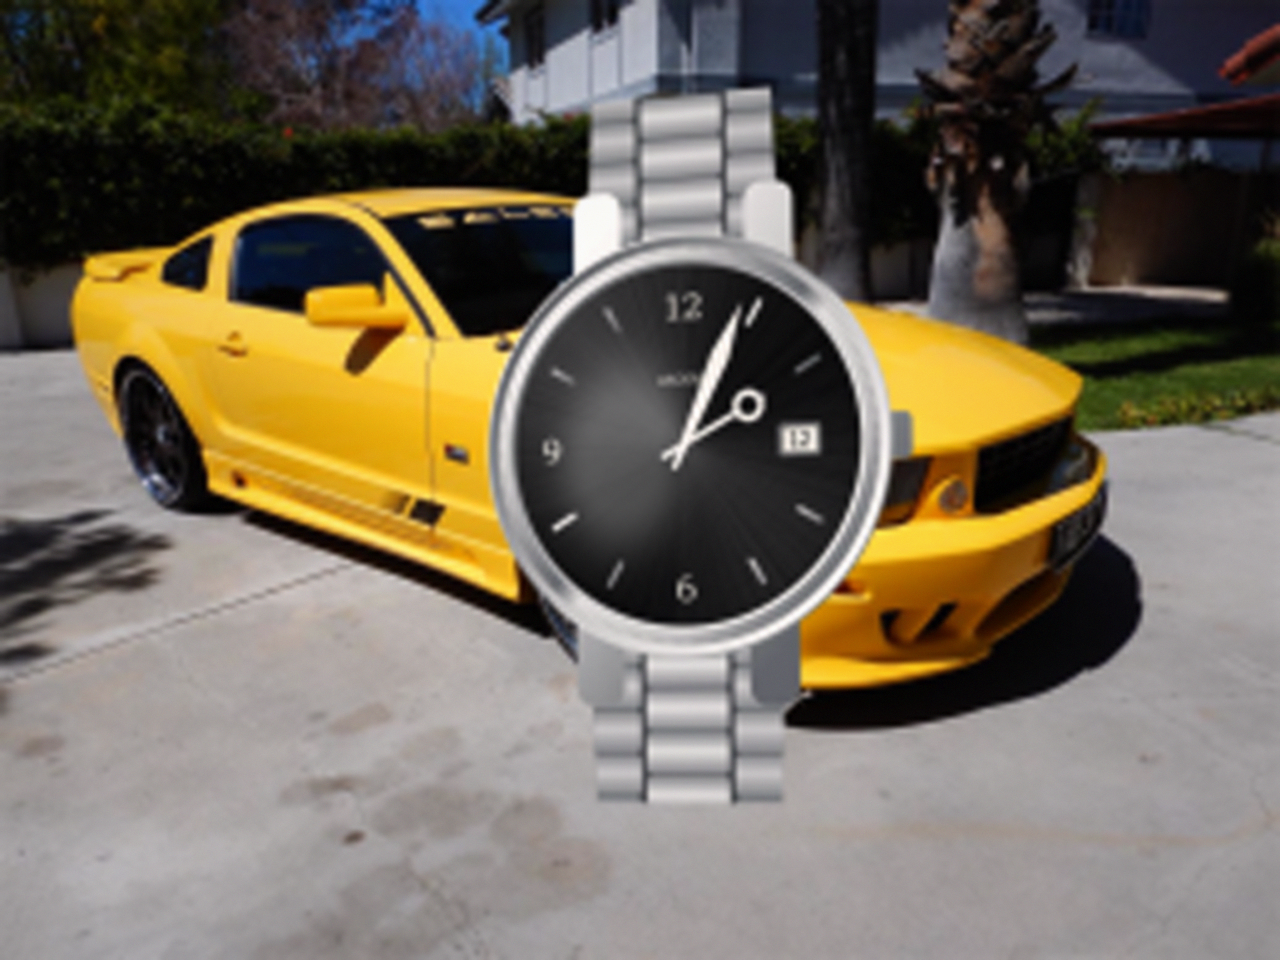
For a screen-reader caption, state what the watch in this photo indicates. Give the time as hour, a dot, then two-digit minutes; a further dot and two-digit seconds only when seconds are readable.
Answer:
2.04
